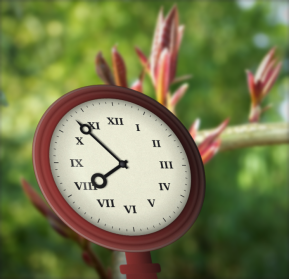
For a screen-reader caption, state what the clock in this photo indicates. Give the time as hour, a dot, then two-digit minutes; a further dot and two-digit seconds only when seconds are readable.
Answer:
7.53
